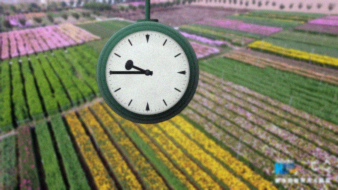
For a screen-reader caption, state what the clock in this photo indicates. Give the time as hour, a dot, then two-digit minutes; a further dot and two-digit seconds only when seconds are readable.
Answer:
9.45
